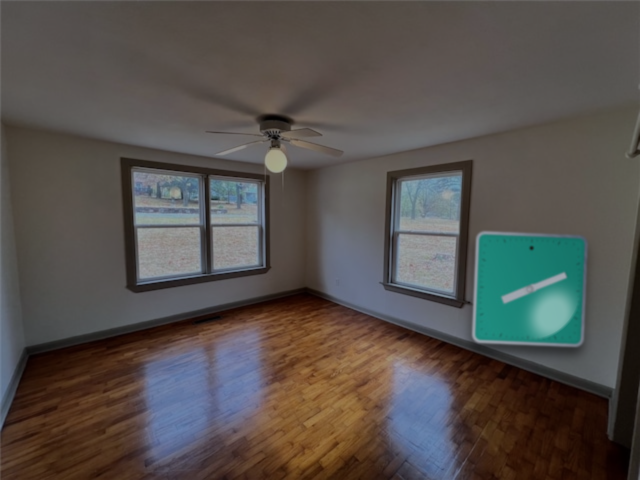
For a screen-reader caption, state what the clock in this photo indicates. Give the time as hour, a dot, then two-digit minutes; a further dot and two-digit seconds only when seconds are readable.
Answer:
8.11
